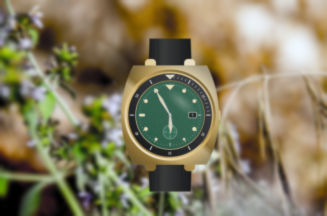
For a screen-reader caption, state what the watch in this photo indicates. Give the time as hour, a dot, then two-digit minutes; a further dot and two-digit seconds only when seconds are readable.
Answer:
5.55
